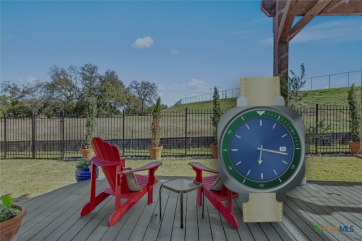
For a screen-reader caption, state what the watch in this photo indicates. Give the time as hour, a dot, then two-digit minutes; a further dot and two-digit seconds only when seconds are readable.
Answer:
6.17
